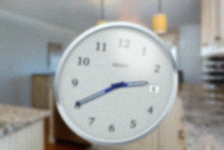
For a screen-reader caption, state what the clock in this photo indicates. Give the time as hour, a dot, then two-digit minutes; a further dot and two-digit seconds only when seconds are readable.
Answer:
2.40
